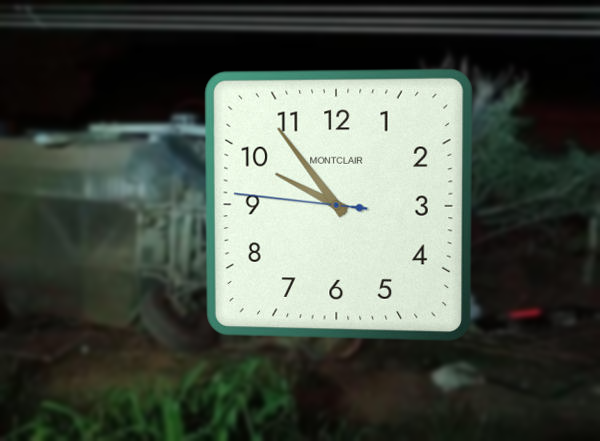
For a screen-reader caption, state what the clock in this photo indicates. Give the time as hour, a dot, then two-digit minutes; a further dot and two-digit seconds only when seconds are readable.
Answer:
9.53.46
